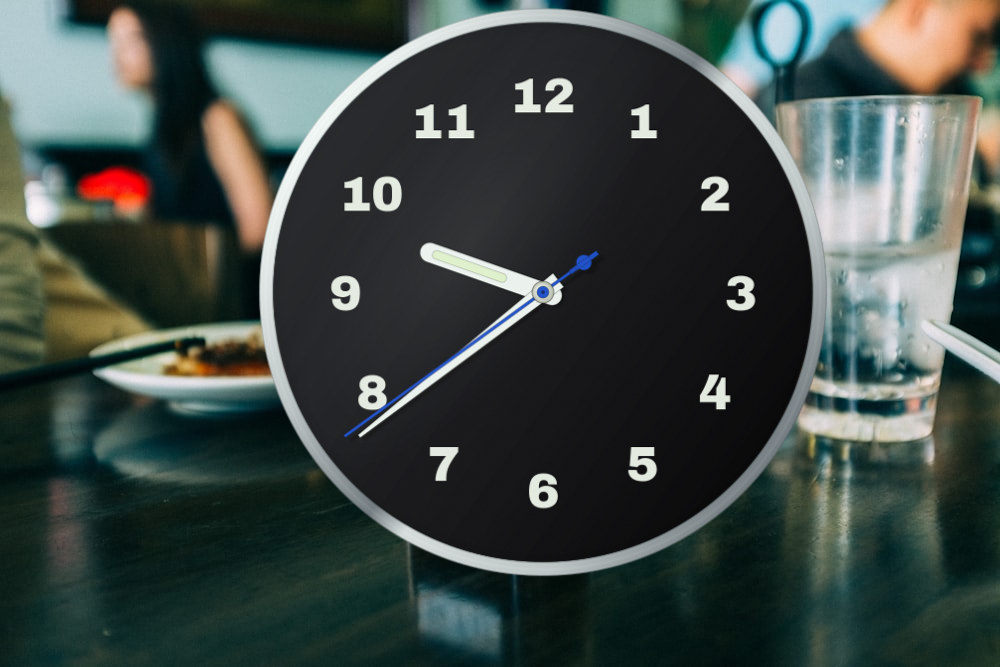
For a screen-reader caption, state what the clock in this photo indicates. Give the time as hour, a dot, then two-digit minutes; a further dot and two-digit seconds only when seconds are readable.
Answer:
9.38.39
